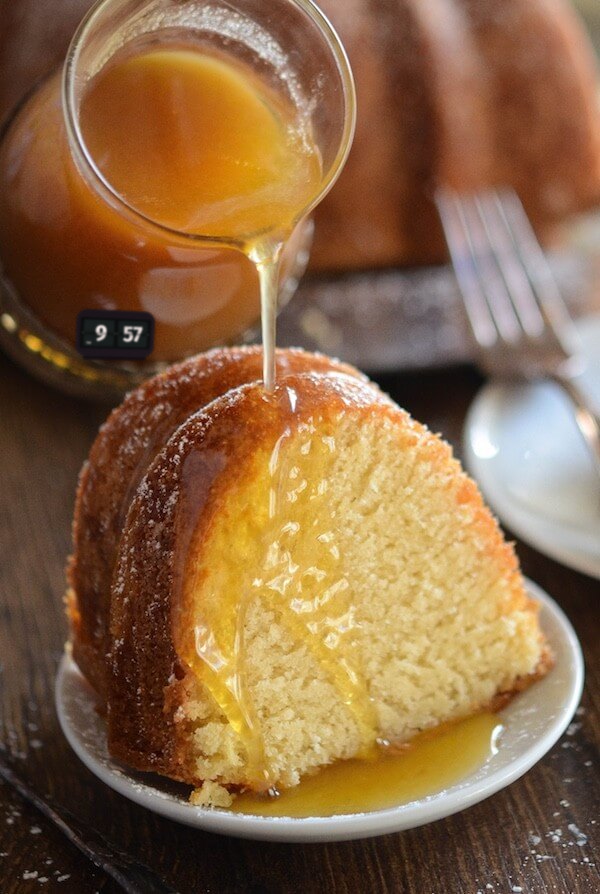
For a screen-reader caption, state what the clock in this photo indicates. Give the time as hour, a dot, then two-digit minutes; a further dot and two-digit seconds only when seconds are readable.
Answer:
9.57
